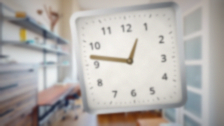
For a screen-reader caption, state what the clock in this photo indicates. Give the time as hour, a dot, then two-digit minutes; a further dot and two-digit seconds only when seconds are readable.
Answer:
12.47
